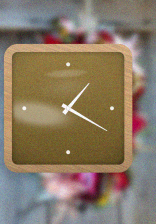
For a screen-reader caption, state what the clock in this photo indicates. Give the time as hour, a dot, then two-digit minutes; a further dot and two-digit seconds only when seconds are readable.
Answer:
1.20
